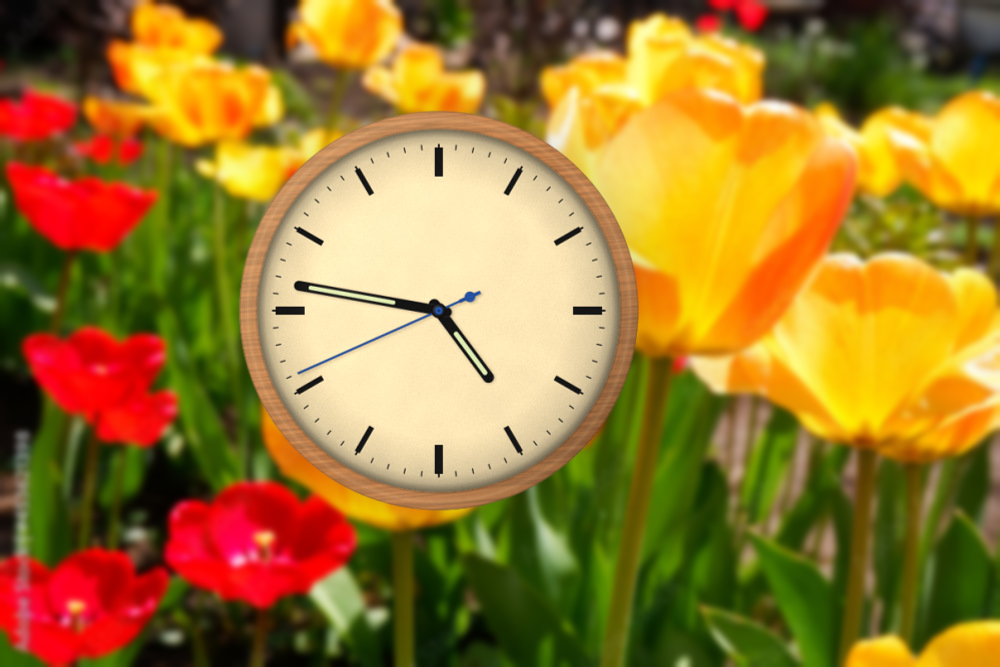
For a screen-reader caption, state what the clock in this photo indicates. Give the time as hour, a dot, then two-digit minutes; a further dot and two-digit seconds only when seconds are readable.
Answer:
4.46.41
